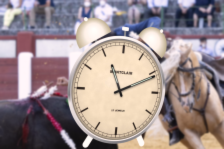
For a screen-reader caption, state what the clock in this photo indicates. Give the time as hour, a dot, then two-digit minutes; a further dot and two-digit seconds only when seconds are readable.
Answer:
11.11
